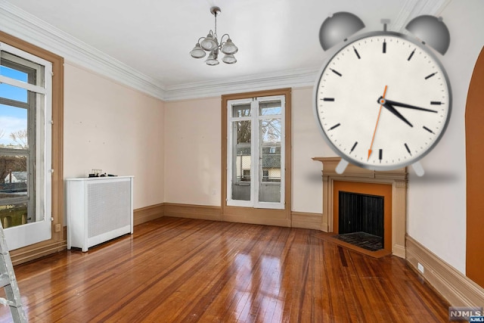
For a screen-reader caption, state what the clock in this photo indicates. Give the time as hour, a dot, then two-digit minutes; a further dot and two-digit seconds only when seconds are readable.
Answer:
4.16.32
